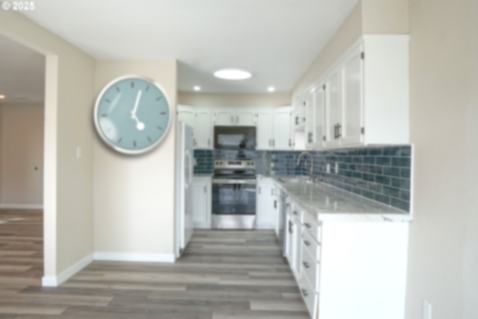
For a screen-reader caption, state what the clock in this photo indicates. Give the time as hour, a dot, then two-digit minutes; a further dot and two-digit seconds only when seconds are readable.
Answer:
5.03
